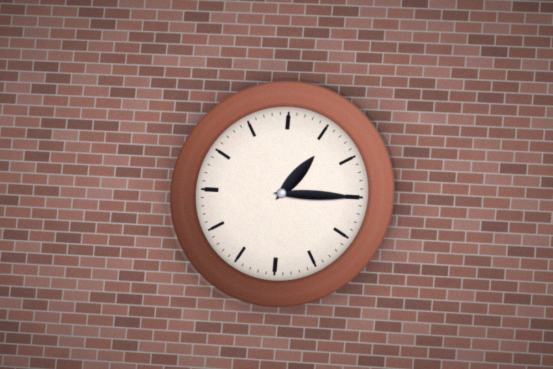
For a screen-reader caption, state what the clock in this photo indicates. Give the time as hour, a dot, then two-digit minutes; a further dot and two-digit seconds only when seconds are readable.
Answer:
1.15
